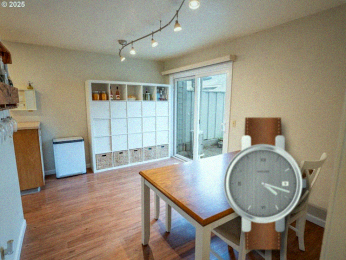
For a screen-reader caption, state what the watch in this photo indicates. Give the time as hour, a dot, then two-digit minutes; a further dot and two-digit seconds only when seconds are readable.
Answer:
4.18
